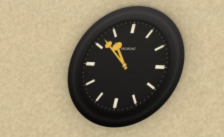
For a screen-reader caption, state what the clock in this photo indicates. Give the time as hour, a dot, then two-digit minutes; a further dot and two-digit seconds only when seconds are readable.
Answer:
10.52
